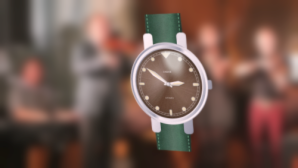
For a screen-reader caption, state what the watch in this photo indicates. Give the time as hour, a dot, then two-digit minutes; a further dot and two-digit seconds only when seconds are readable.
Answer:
2.51
